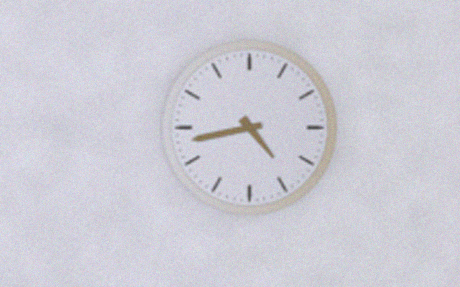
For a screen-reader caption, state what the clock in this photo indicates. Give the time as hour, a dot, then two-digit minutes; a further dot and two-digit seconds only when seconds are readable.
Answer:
4.43
